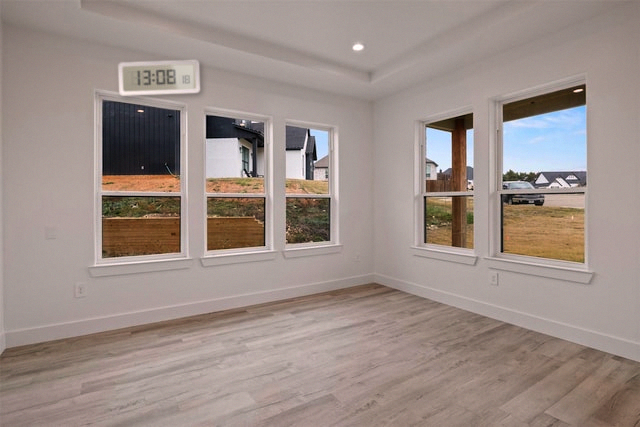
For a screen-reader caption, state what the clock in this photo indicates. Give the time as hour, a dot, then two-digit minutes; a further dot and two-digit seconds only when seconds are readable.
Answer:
13.08
